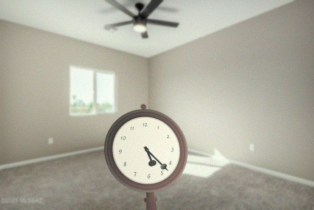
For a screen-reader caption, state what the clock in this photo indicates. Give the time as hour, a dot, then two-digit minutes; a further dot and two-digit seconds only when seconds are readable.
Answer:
5.23
